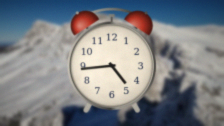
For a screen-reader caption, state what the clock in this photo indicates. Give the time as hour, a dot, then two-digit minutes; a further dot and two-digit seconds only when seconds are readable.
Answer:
4.44
